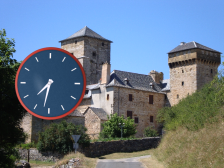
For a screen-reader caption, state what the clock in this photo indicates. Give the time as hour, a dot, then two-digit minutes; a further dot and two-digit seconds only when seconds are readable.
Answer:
7.32
